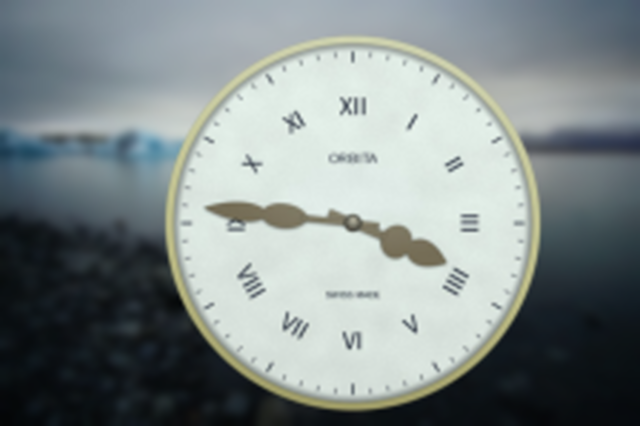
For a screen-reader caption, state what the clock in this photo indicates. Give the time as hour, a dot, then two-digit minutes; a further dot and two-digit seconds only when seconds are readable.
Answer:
3.46
